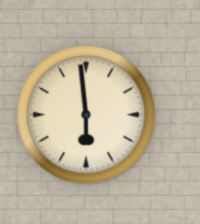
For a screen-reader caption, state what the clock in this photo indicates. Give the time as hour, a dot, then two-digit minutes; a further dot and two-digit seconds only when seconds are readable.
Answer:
5.59
